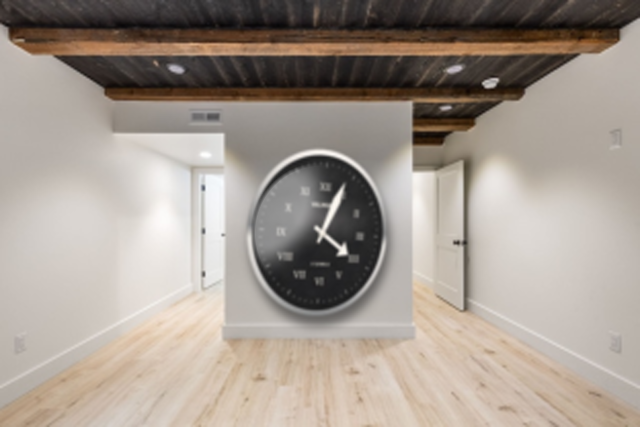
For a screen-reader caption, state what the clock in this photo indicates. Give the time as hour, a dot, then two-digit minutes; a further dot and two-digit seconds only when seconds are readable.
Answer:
4.04
